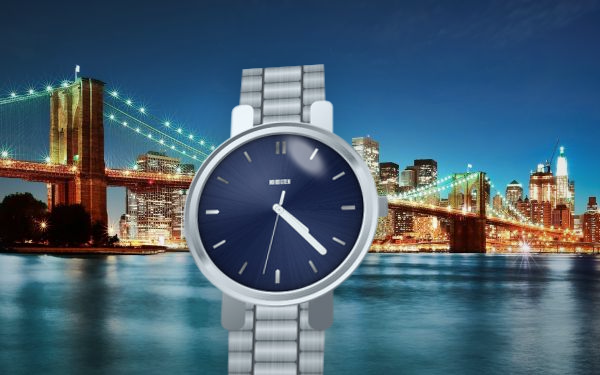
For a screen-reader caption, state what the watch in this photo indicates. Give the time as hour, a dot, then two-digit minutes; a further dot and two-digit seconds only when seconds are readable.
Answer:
4.22.32
